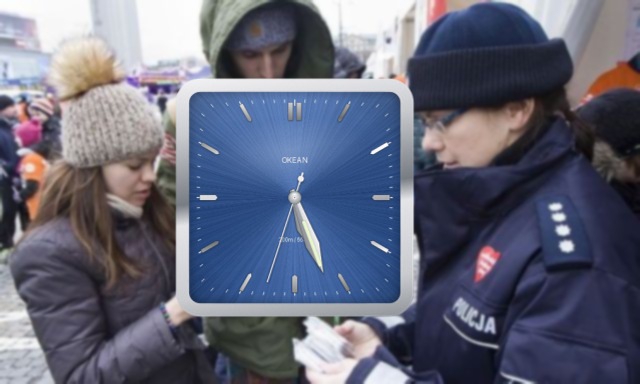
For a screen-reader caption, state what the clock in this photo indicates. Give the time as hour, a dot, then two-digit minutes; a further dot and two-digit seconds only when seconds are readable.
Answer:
5.26.33
